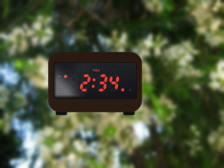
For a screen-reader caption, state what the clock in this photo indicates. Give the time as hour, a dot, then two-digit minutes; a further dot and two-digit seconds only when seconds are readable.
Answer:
2.34
